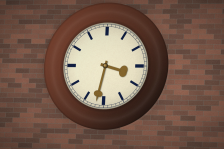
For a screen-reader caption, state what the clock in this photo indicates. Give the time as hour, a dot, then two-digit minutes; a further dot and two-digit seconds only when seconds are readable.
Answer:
3.32
